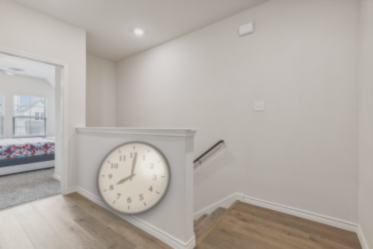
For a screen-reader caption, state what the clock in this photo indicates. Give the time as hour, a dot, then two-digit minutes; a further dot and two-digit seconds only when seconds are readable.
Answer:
8.01
